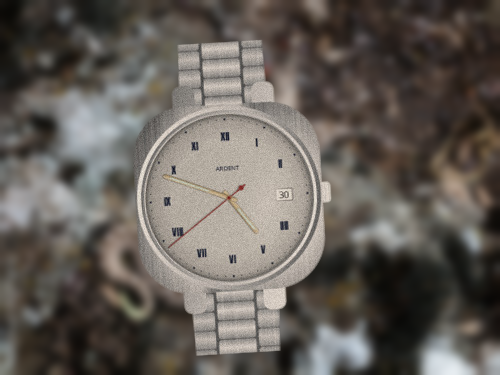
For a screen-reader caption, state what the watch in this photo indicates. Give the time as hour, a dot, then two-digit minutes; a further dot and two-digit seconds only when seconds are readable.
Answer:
4.48.39
